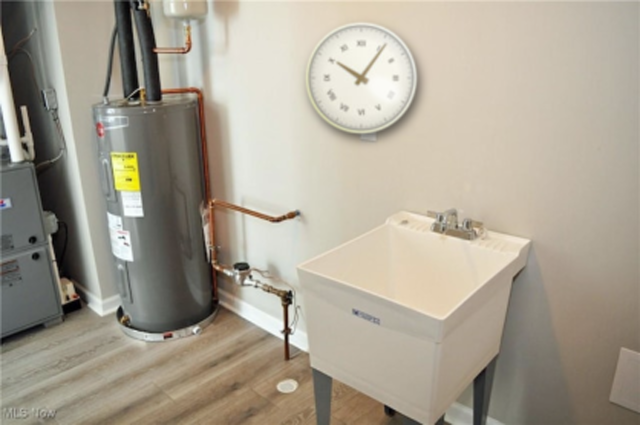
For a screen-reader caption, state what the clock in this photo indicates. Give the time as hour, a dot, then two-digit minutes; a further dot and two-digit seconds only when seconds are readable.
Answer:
10.06
